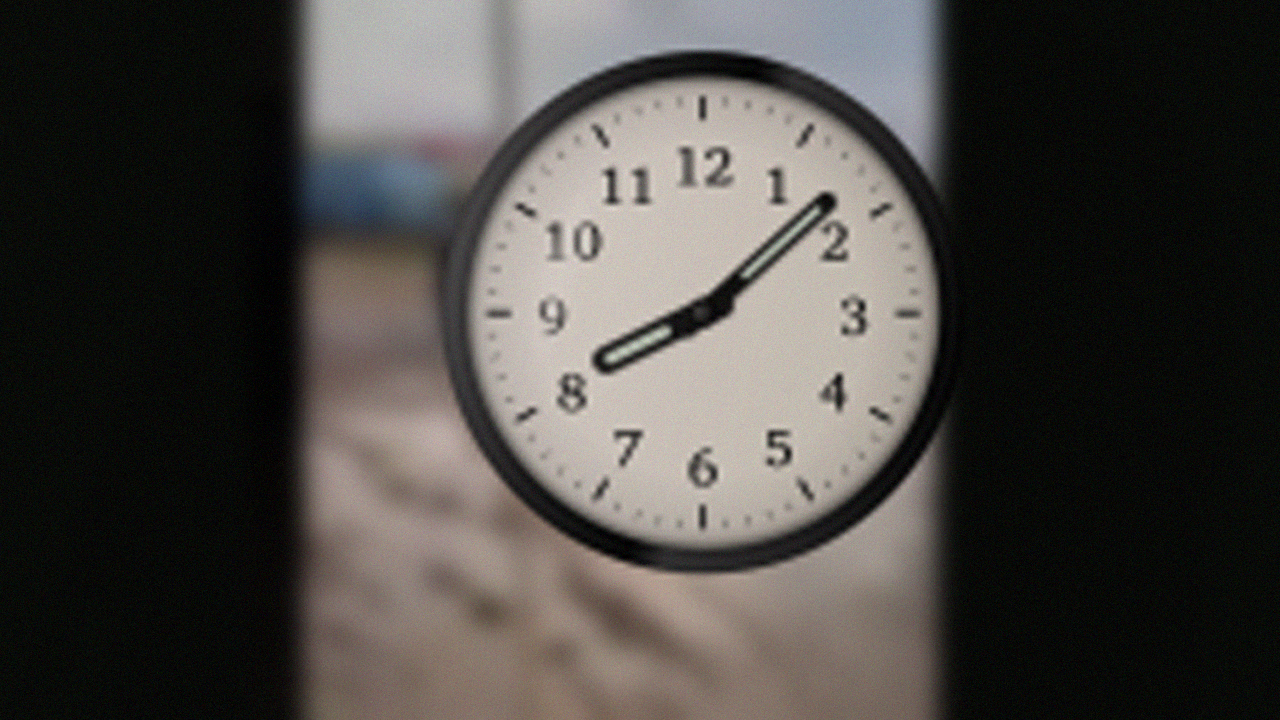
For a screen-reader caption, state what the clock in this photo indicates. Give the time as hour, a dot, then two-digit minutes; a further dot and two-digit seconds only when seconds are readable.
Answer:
8.08
